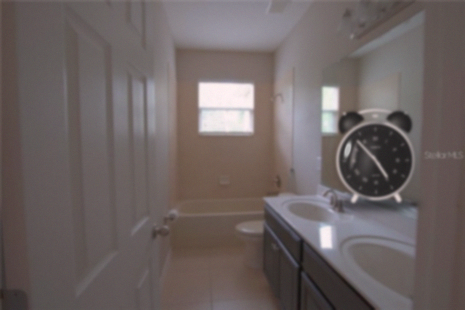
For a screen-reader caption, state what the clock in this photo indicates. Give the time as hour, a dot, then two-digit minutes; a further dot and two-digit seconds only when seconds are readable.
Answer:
4.53
